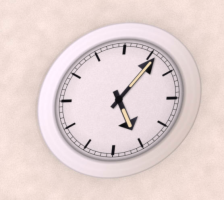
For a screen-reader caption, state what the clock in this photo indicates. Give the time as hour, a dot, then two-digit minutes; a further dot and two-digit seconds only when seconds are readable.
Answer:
5.06
